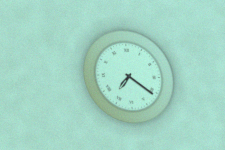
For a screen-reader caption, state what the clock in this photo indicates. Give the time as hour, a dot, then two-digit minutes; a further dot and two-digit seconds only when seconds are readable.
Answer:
7.21
